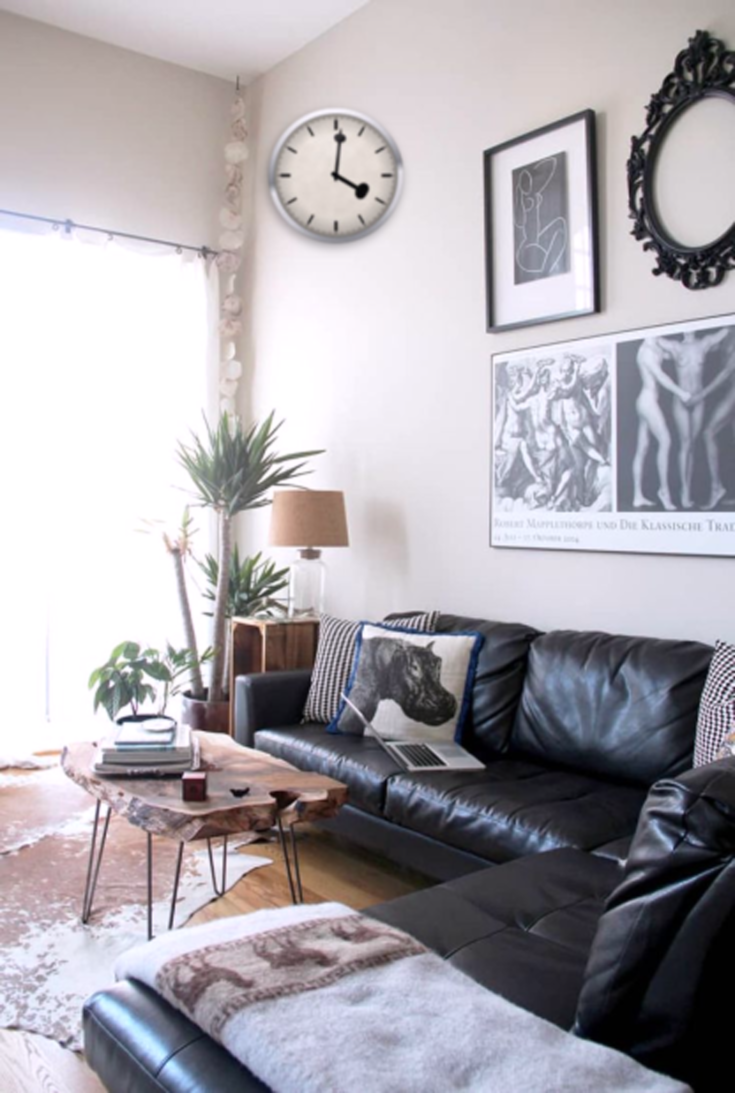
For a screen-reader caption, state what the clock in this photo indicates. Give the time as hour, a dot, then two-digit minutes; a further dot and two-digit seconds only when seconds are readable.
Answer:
4.01
